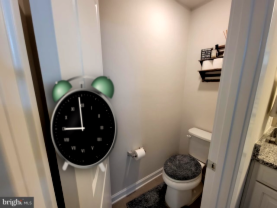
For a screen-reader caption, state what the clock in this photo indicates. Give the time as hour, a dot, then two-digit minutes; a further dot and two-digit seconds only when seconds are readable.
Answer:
8.59
